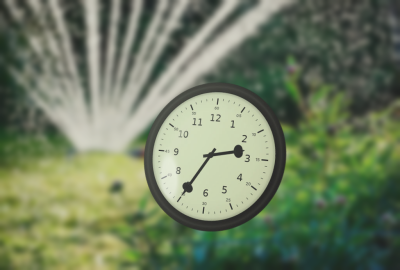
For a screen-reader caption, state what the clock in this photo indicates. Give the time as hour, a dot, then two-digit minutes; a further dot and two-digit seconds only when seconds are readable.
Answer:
2.35
